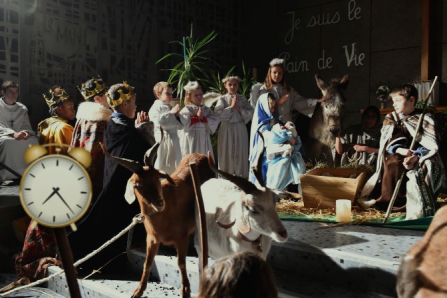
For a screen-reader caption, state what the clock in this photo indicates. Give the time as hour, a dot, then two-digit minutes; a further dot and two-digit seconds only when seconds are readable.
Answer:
7.23
